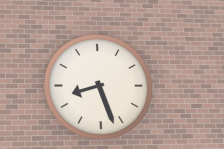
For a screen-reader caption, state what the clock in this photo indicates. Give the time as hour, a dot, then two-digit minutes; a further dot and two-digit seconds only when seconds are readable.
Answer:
8.27
